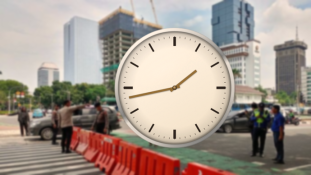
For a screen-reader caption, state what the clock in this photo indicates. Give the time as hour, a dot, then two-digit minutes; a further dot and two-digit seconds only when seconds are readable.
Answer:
1.43
